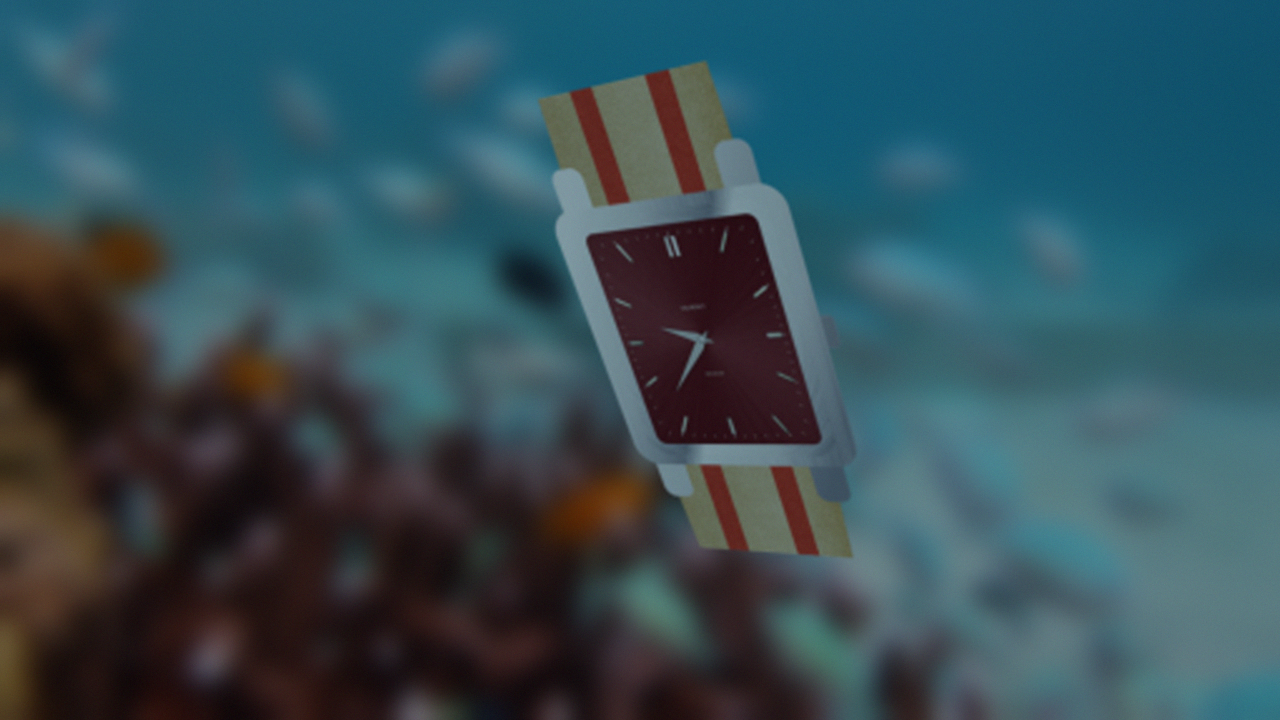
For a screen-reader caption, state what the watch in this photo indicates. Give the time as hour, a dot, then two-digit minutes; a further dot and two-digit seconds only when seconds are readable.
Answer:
9.37
